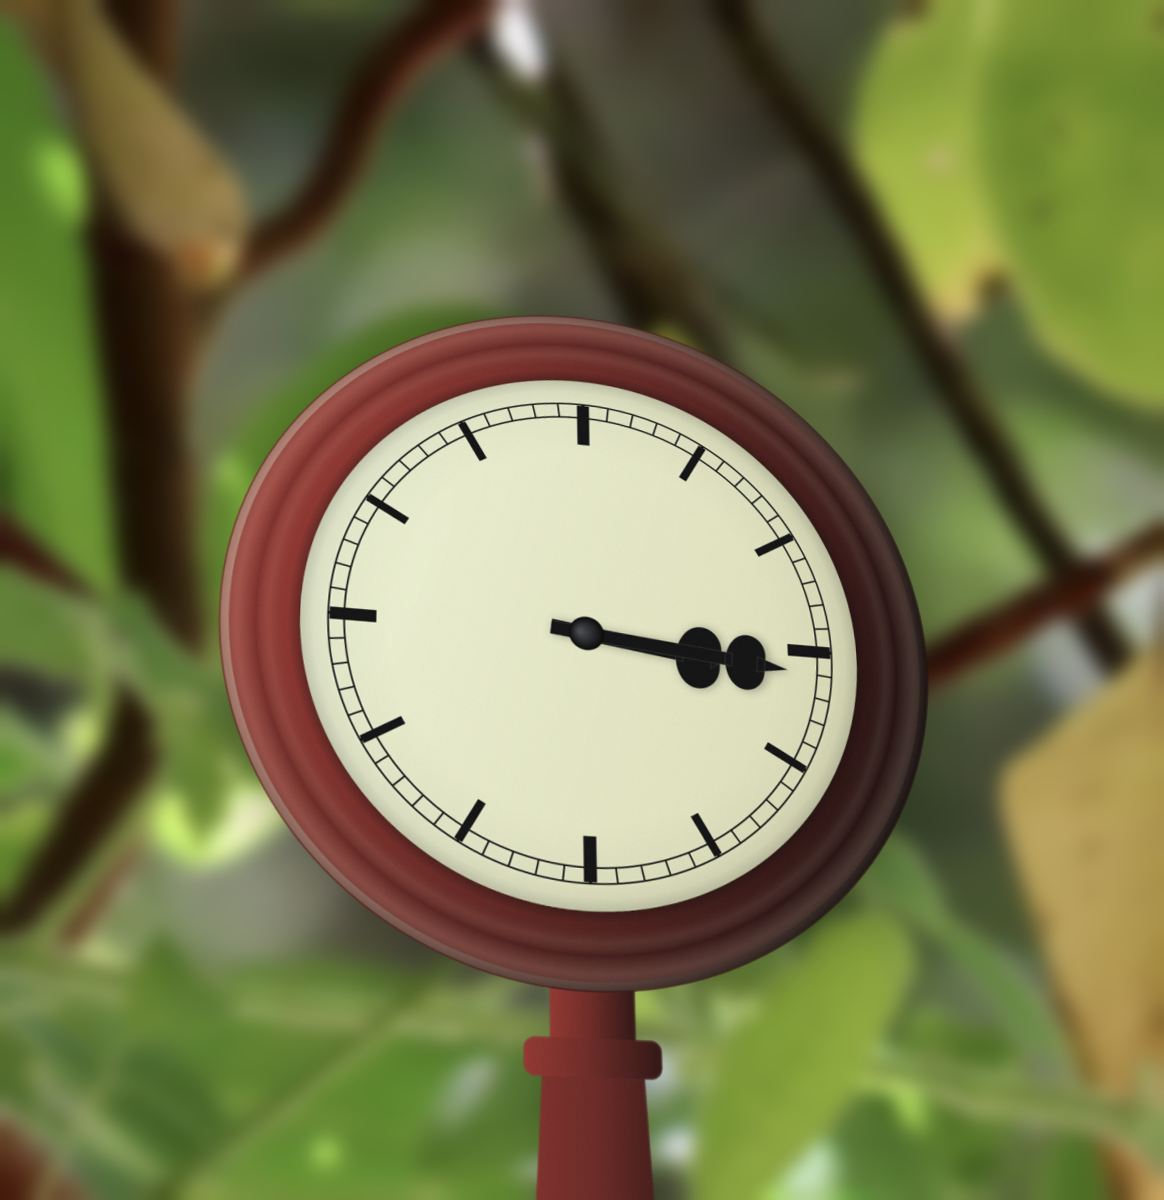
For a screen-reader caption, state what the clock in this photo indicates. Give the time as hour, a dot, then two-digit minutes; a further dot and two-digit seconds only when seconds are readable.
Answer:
3.16
